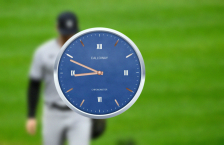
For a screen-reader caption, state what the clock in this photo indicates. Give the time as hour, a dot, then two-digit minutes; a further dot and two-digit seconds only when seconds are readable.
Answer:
8.49
